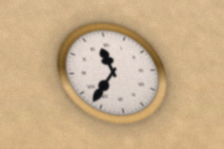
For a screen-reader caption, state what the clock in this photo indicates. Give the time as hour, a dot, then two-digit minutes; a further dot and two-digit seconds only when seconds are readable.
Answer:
11.37
